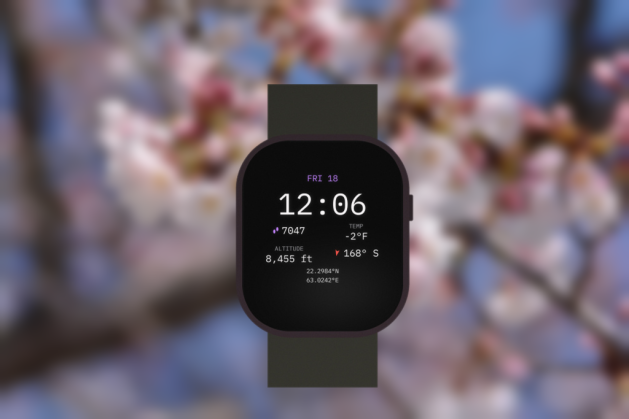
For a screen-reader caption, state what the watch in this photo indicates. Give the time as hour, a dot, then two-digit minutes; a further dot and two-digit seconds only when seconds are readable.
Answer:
12.06
